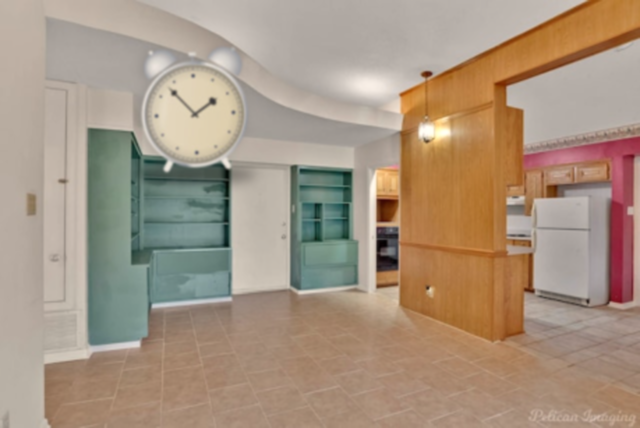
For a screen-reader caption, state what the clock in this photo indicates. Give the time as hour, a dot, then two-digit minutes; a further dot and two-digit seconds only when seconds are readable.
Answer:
1.53
